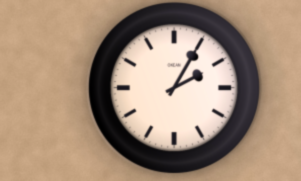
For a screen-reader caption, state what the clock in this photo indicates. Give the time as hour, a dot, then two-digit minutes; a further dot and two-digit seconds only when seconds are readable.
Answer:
2.05
